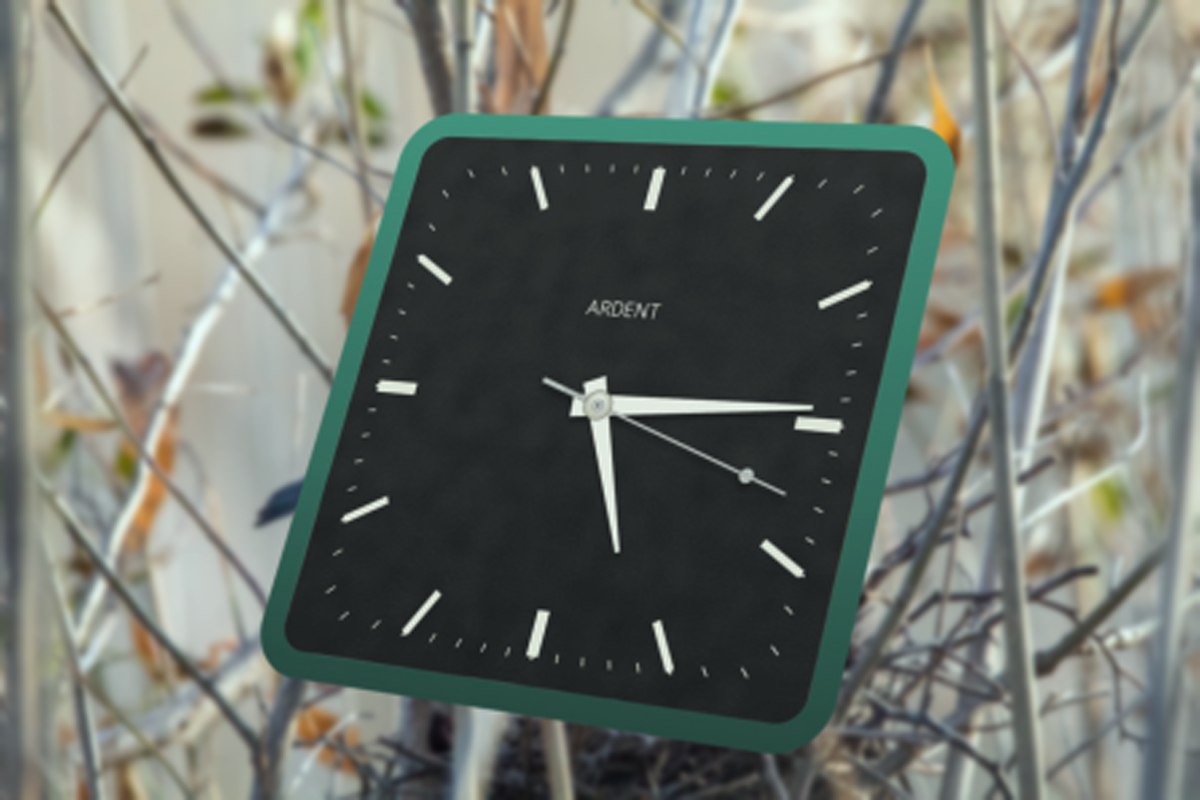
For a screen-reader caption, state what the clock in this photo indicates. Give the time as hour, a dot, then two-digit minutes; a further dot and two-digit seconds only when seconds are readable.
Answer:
5.14.18
